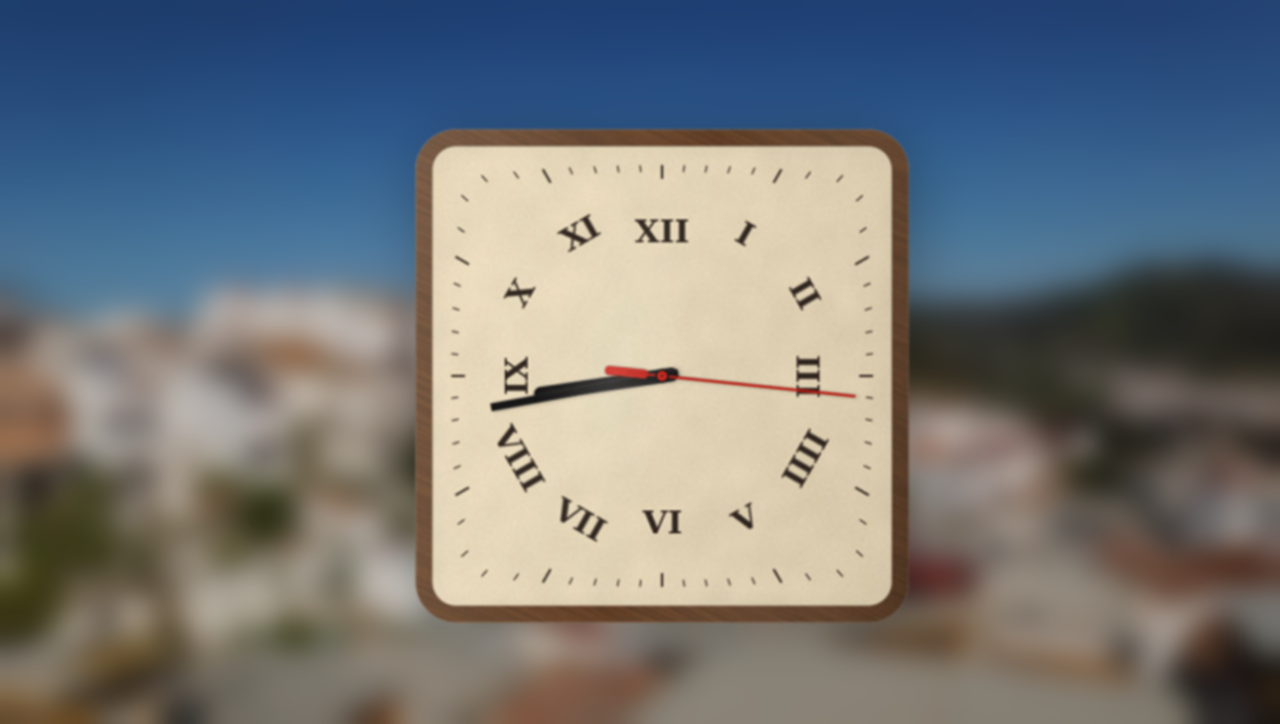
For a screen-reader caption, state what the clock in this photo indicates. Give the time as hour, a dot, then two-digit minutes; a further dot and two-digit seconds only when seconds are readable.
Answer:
8.43.16
